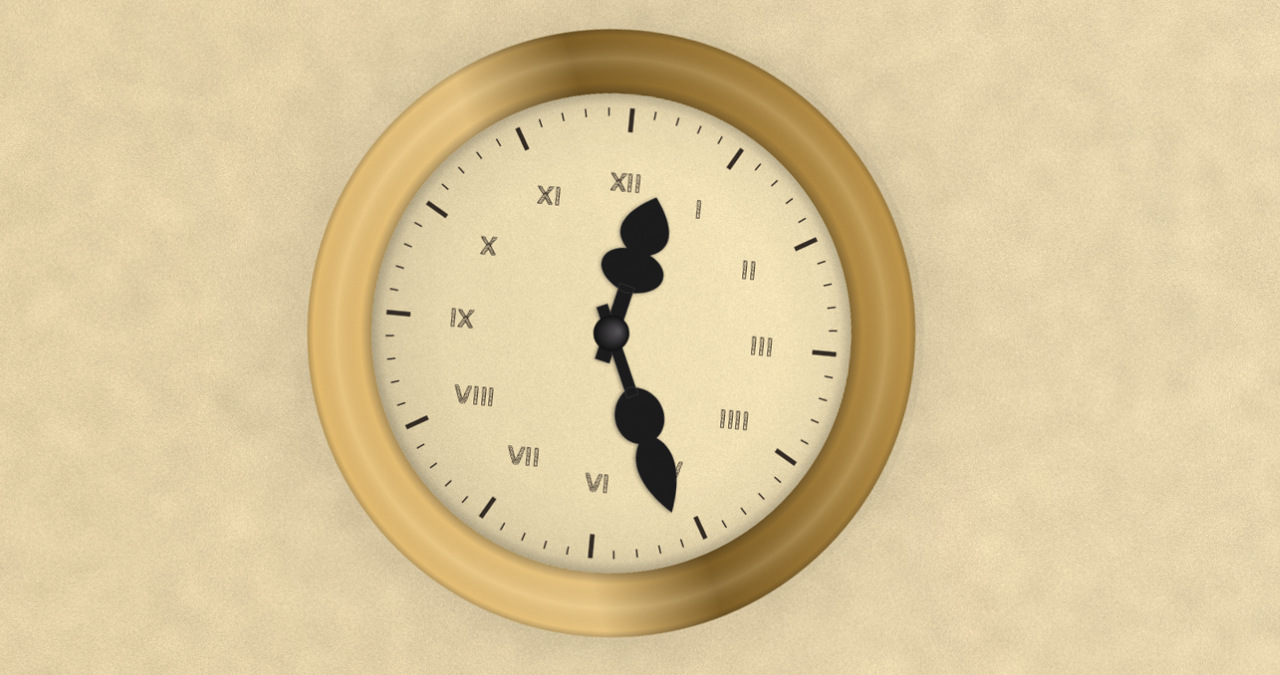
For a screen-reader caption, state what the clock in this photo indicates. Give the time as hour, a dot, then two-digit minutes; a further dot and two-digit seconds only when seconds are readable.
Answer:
12.26
